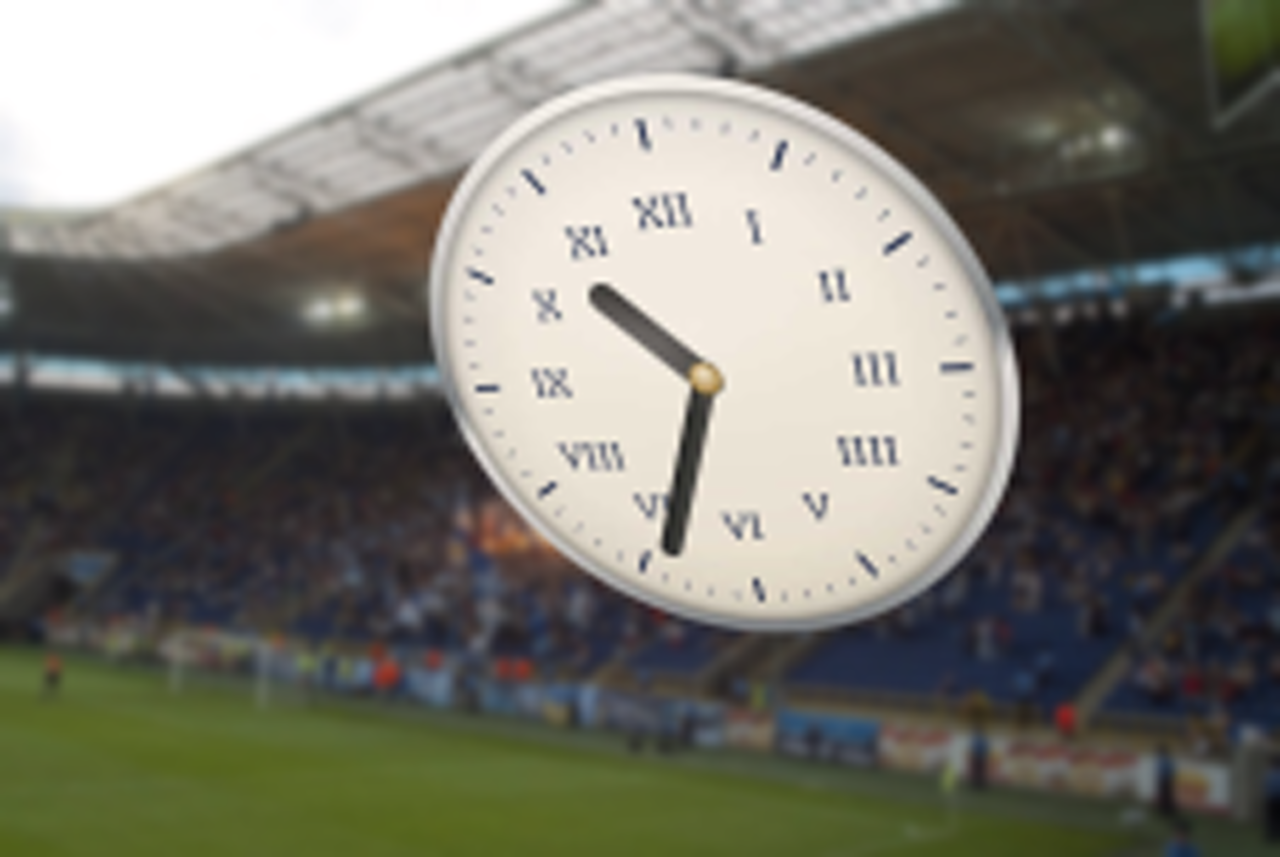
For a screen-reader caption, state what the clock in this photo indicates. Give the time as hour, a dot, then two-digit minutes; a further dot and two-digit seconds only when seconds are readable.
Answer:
10.34
